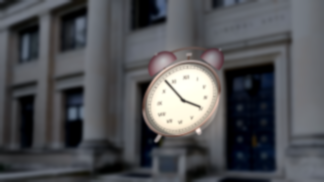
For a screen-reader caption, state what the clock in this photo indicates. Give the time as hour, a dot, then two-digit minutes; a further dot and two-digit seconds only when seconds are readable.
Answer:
3.53
